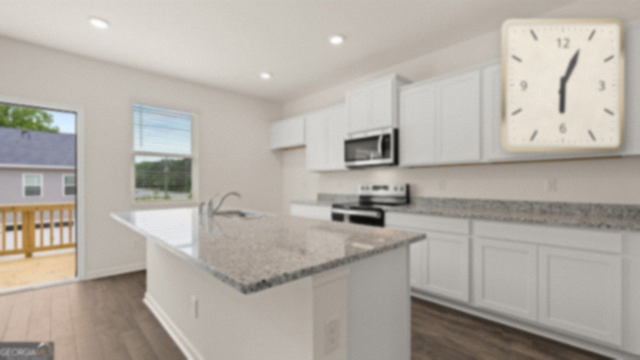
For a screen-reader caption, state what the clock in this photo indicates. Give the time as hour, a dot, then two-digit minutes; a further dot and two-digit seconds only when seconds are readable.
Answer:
6.04
